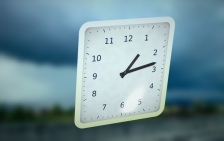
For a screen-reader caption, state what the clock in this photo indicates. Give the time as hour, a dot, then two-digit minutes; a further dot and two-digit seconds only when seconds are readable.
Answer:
1.13
